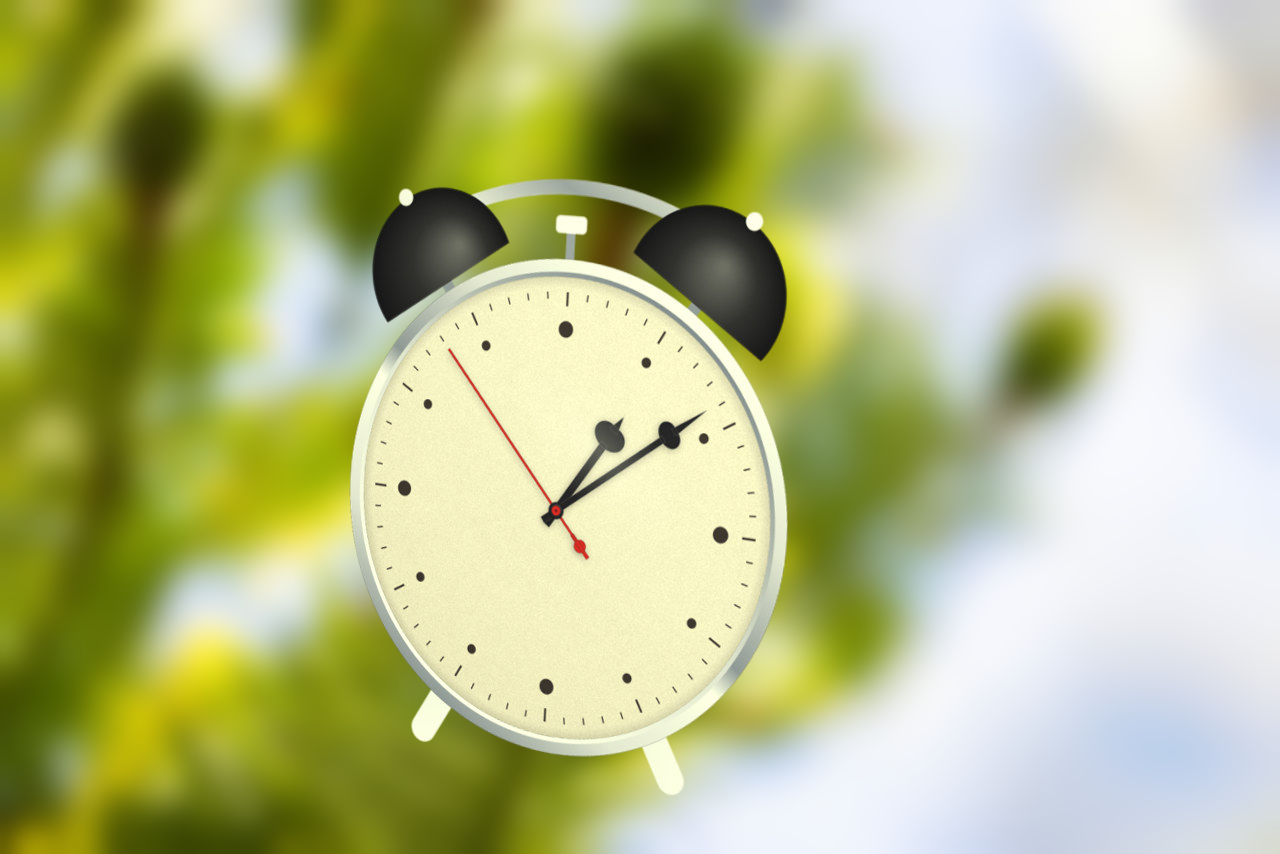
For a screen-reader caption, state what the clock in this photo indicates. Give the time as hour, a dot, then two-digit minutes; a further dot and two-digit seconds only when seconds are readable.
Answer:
1.08.53
